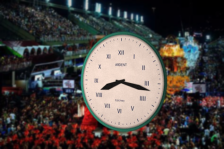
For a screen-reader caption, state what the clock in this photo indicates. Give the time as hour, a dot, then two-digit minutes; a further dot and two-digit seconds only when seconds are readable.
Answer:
8.17
